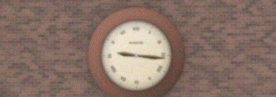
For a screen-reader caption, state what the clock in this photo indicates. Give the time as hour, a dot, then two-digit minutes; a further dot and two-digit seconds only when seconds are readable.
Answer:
9.16
